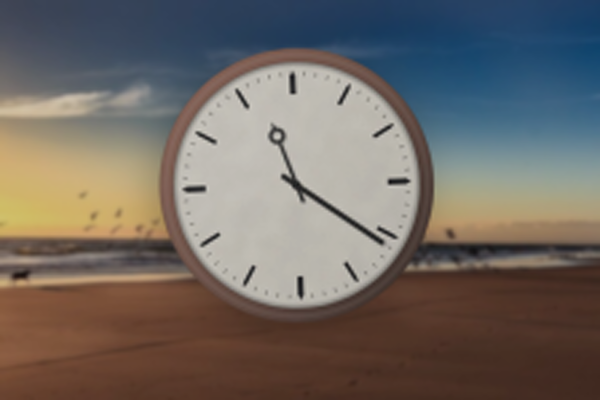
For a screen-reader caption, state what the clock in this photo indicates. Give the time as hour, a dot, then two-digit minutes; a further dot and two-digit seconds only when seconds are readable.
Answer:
11.21
